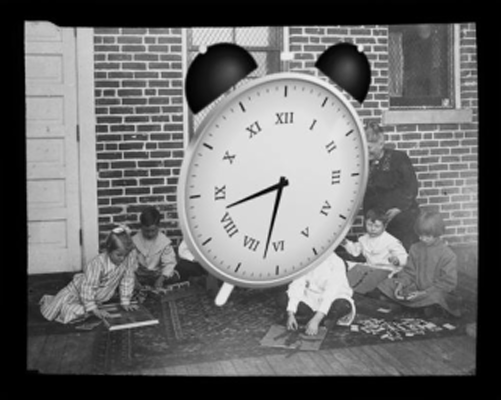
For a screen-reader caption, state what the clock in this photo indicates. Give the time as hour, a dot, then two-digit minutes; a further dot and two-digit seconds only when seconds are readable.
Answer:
8.32
